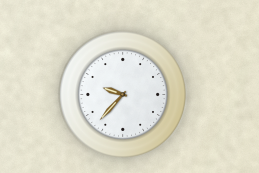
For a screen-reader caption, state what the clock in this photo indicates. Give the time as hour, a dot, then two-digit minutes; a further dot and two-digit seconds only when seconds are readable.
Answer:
9.37
